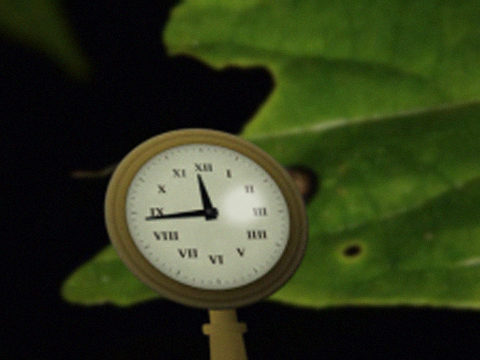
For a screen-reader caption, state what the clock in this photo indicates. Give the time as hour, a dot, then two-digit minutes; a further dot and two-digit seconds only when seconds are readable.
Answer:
11.44
